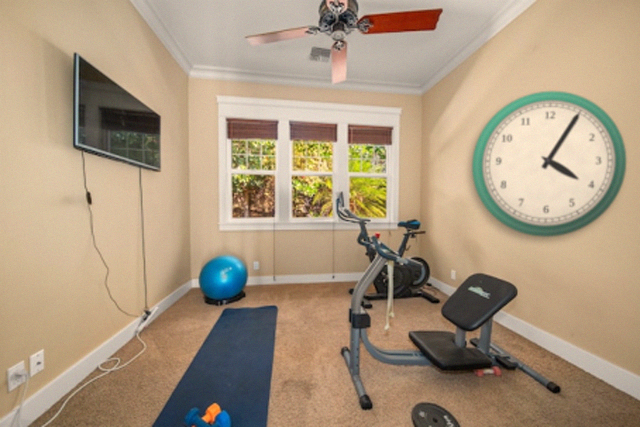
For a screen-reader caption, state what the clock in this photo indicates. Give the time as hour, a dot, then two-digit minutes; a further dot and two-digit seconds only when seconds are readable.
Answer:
4.05
